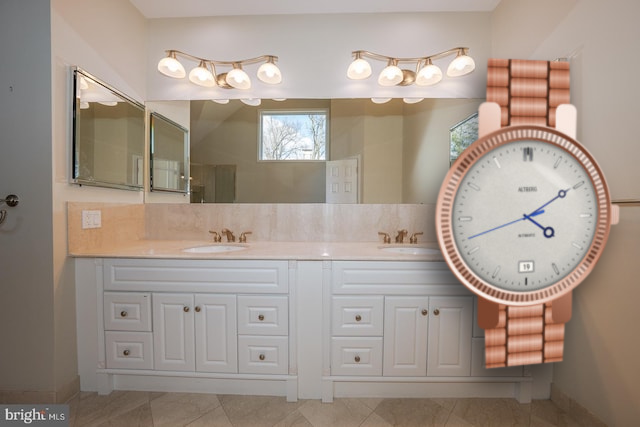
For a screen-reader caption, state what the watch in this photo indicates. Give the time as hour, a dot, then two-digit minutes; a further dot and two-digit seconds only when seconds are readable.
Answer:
4.09.42
